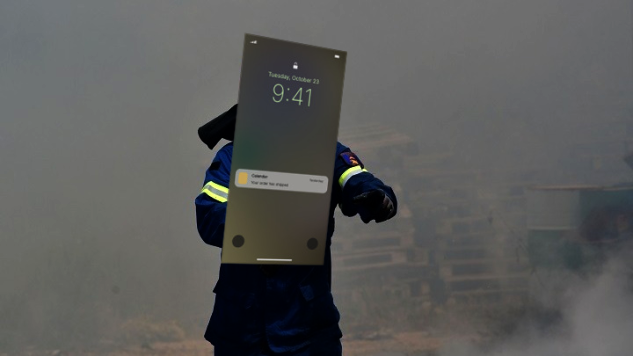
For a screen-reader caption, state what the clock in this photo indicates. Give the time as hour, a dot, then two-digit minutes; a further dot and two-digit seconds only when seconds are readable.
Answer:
9.41
